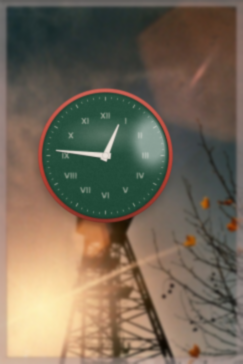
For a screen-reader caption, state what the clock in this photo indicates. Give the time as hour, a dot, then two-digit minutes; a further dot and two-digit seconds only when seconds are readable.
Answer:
12.46
